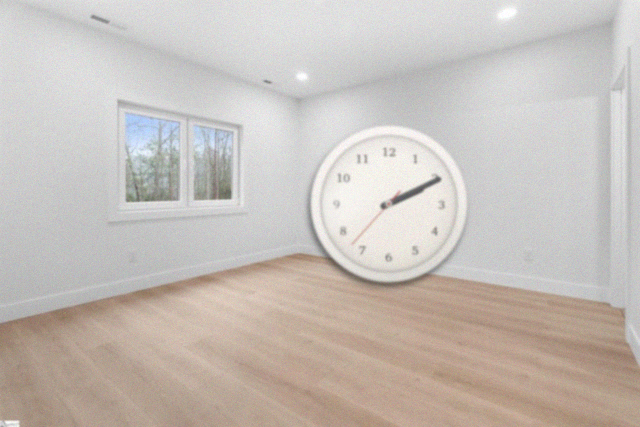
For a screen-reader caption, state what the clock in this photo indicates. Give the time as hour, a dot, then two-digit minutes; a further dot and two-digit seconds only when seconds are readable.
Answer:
2.10.37
